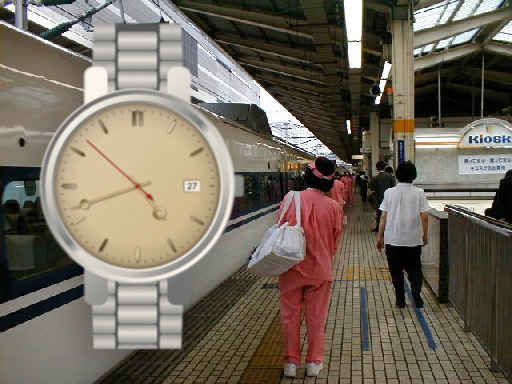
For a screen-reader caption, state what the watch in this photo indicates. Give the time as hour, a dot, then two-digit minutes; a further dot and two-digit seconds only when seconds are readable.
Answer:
4.41.52
